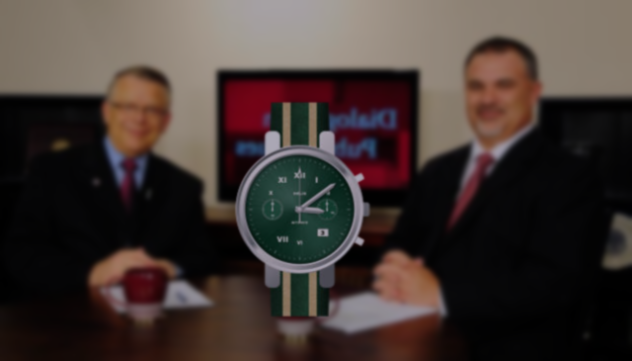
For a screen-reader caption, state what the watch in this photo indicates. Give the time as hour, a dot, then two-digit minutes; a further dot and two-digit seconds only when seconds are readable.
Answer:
3.09
